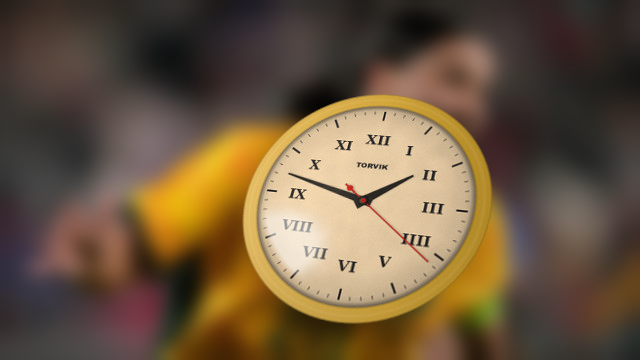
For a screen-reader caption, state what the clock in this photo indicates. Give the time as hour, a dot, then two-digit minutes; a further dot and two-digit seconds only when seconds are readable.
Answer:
1.47.21
